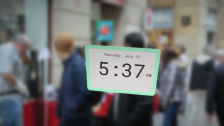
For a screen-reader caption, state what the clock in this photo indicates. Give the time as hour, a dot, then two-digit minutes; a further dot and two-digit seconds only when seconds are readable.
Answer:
5.37
